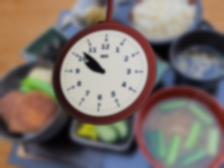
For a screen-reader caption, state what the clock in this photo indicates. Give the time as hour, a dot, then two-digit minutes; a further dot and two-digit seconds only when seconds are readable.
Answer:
9.52
